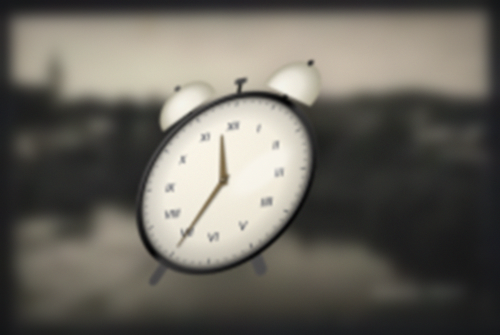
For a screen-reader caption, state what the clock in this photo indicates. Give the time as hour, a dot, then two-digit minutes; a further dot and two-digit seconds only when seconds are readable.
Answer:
11.35
